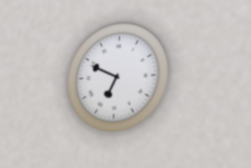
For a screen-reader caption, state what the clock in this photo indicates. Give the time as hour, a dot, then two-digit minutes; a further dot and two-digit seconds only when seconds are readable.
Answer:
6.49
